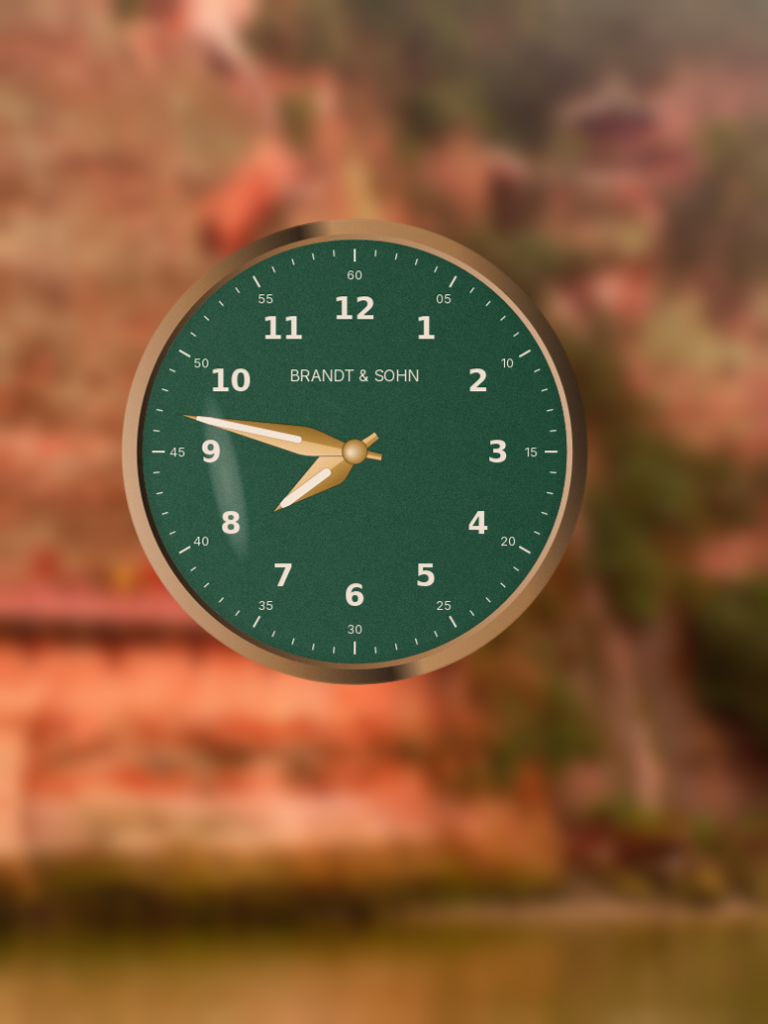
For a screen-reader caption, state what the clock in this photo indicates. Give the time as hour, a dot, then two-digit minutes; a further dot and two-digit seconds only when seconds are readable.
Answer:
7.47
